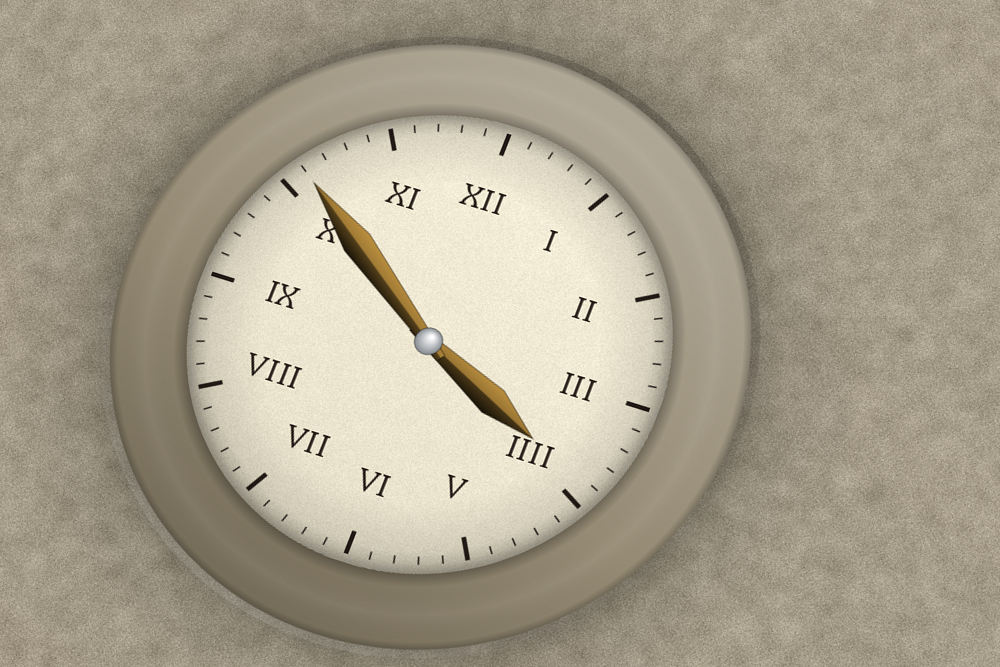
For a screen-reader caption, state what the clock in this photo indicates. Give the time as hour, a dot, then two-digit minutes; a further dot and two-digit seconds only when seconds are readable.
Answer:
3.51
